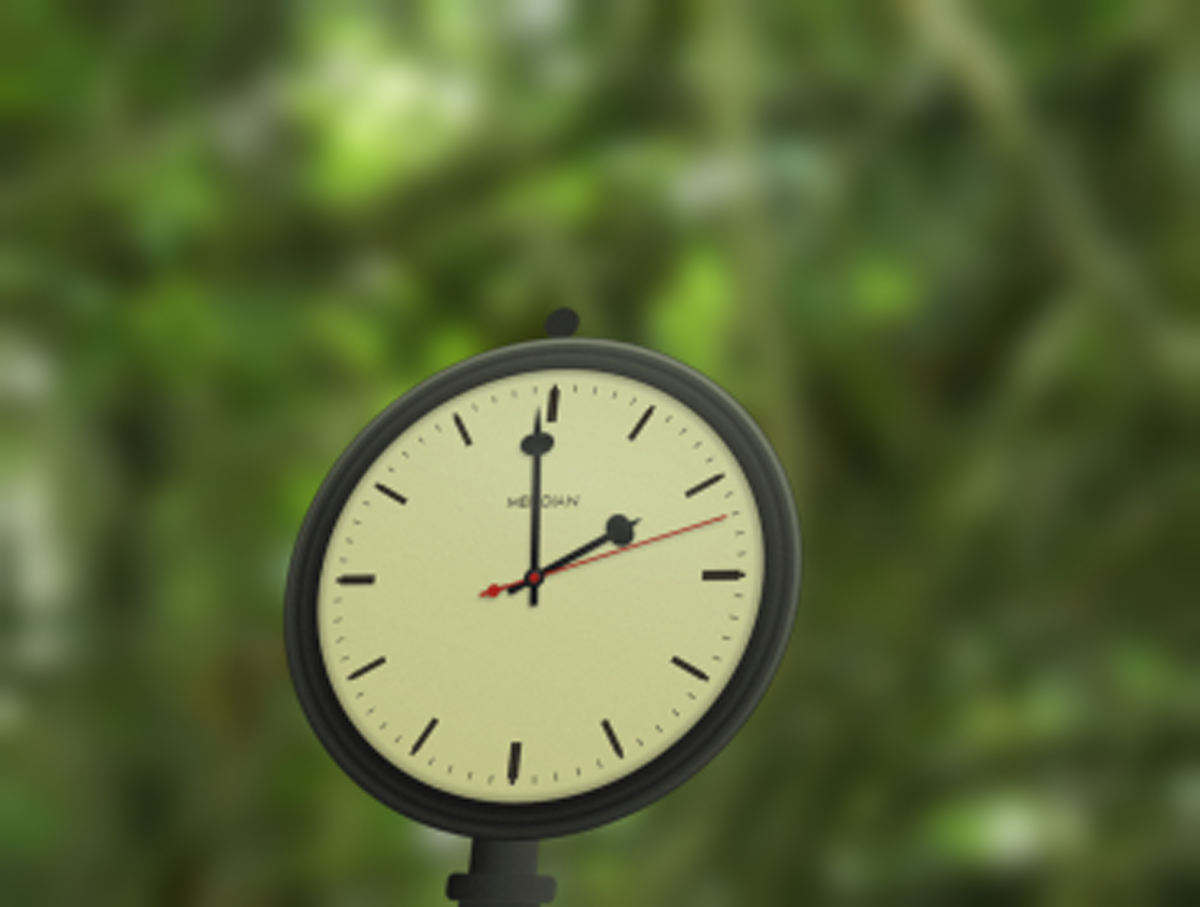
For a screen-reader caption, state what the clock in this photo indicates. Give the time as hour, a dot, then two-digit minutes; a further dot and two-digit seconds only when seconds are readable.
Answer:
1.59.12
